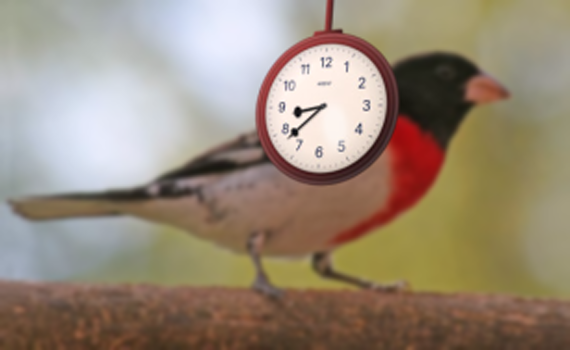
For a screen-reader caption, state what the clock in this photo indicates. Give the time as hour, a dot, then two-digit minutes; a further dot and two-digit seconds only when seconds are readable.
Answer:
8.38
